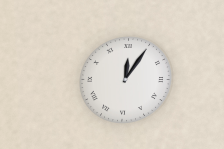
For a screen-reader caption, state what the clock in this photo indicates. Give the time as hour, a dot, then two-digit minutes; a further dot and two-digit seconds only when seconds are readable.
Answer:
12.05
